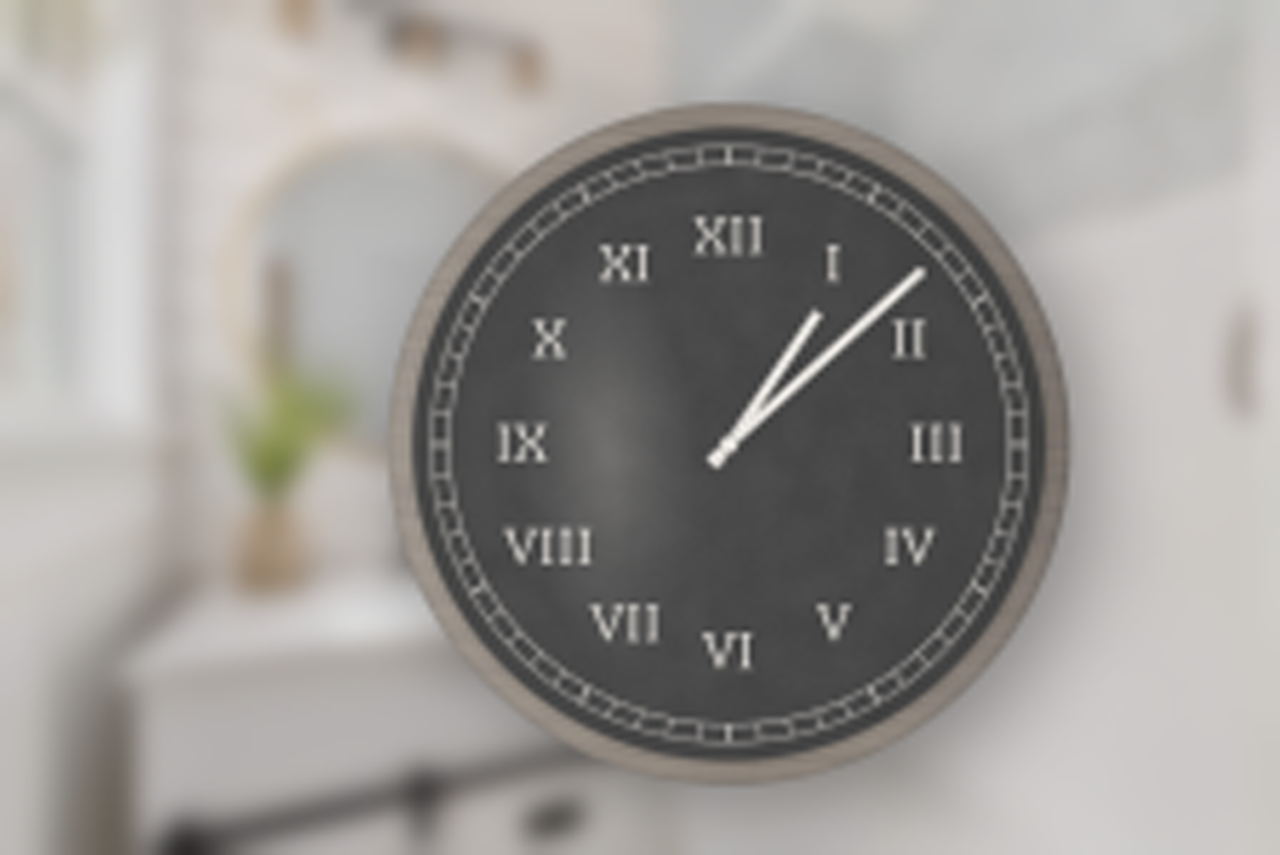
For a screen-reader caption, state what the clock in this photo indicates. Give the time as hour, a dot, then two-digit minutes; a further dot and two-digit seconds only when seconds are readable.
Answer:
1.08
